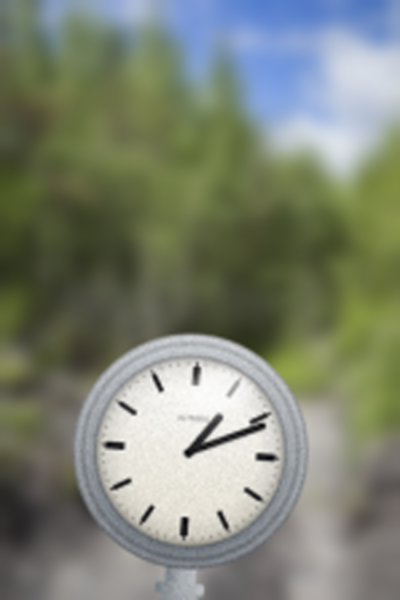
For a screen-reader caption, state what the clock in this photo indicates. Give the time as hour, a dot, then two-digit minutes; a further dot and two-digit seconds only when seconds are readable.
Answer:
1.11
